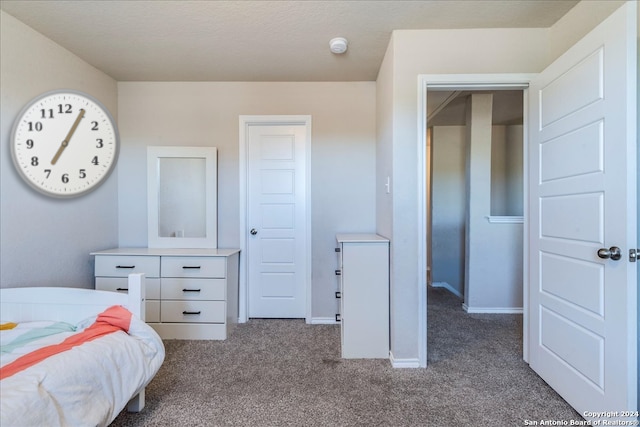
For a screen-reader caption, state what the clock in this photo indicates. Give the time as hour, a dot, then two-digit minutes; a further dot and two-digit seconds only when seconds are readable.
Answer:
7.05
